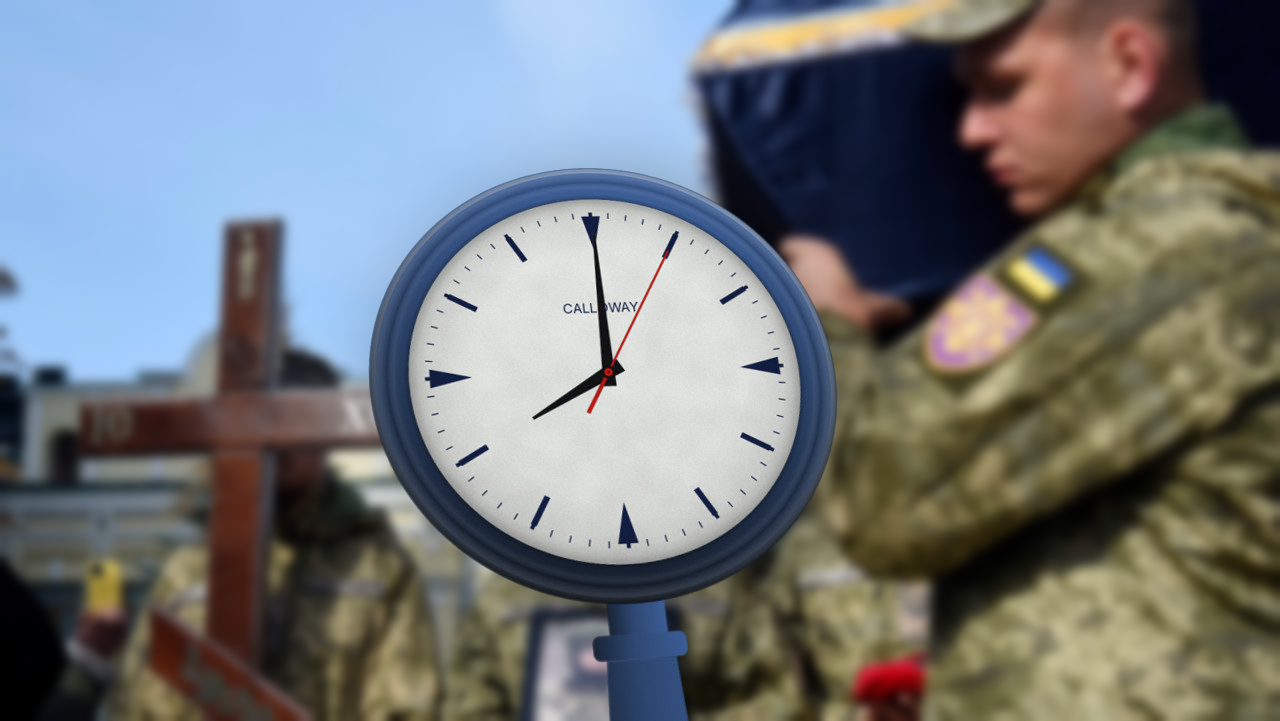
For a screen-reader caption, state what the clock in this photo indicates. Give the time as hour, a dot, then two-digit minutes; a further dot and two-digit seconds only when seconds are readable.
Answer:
8.00.05
